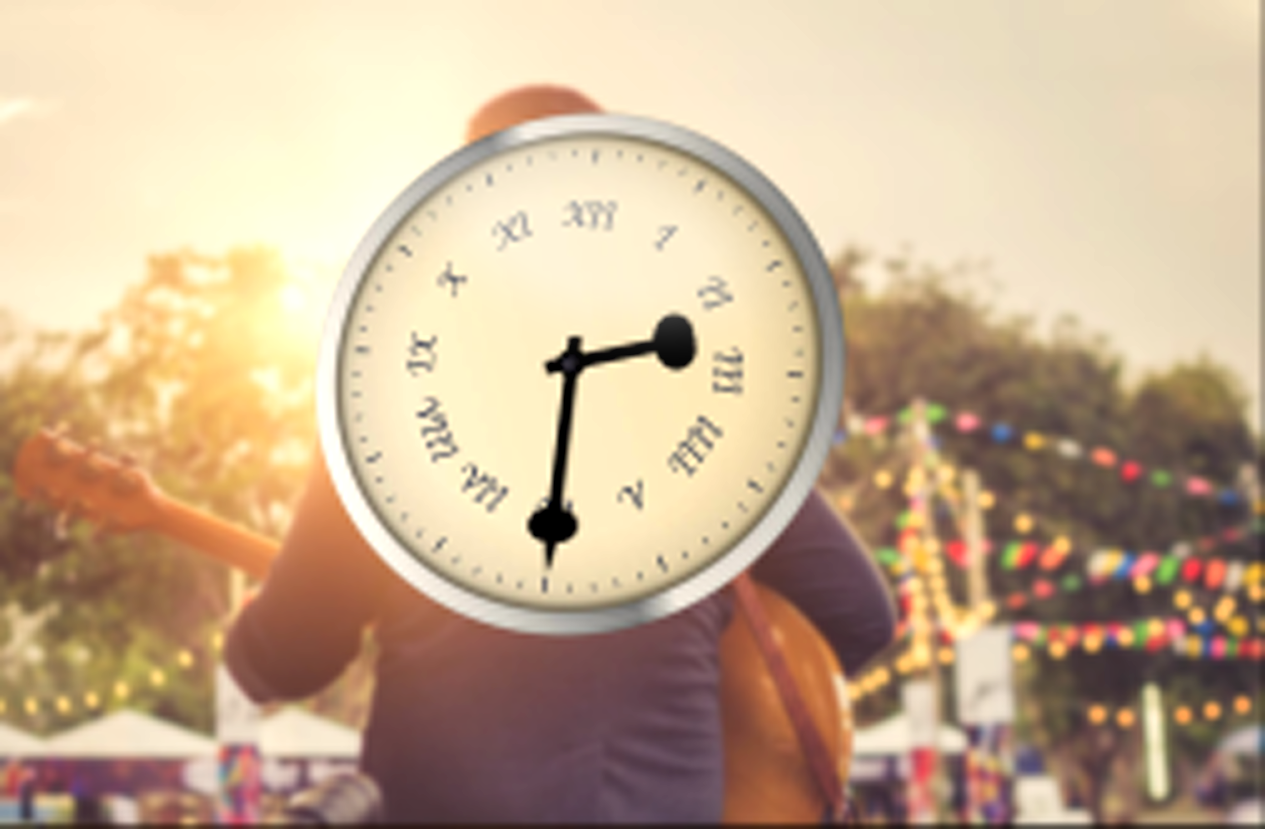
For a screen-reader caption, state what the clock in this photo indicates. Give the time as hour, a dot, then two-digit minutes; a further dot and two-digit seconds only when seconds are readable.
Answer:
2.30
